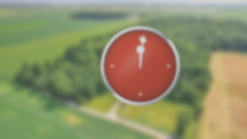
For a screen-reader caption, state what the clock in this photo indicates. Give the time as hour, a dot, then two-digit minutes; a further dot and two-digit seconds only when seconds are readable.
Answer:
12.01
